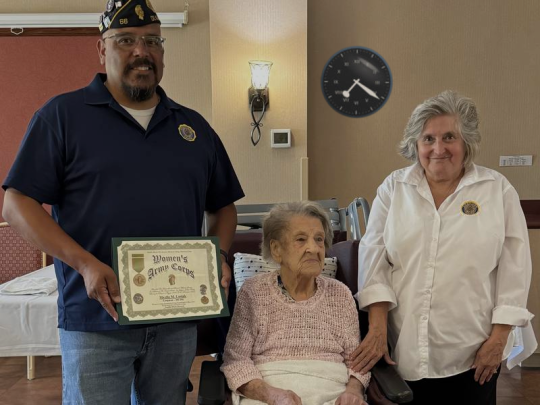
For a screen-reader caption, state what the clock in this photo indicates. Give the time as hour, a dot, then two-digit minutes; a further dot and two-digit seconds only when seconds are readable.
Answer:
7.21
